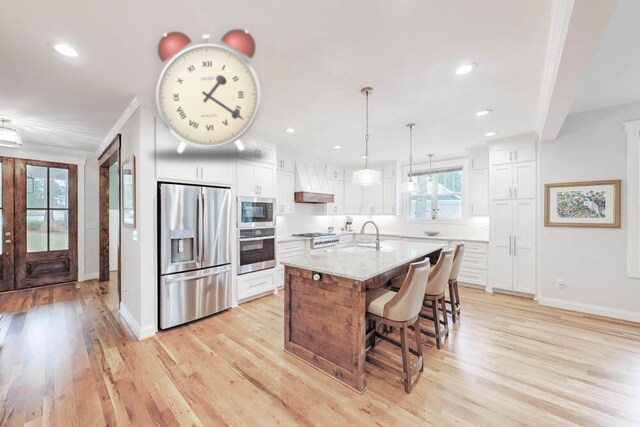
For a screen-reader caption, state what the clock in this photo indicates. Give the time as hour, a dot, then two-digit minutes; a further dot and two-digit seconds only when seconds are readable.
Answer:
1.21
